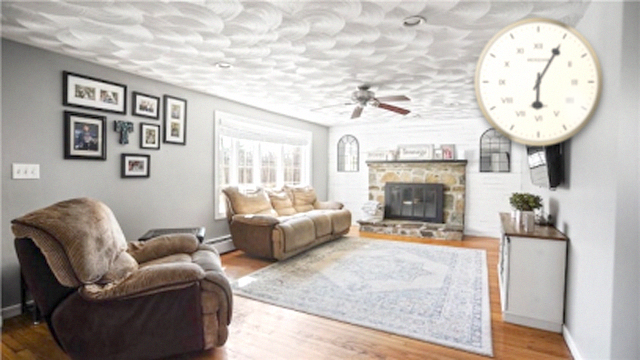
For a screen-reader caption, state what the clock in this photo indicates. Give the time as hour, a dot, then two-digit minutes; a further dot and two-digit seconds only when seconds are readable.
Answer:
6.05
